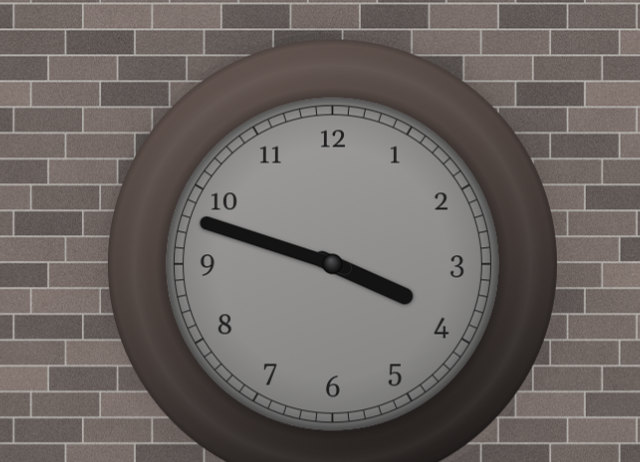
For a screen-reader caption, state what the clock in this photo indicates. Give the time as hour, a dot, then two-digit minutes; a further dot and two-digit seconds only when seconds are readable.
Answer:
3.48
